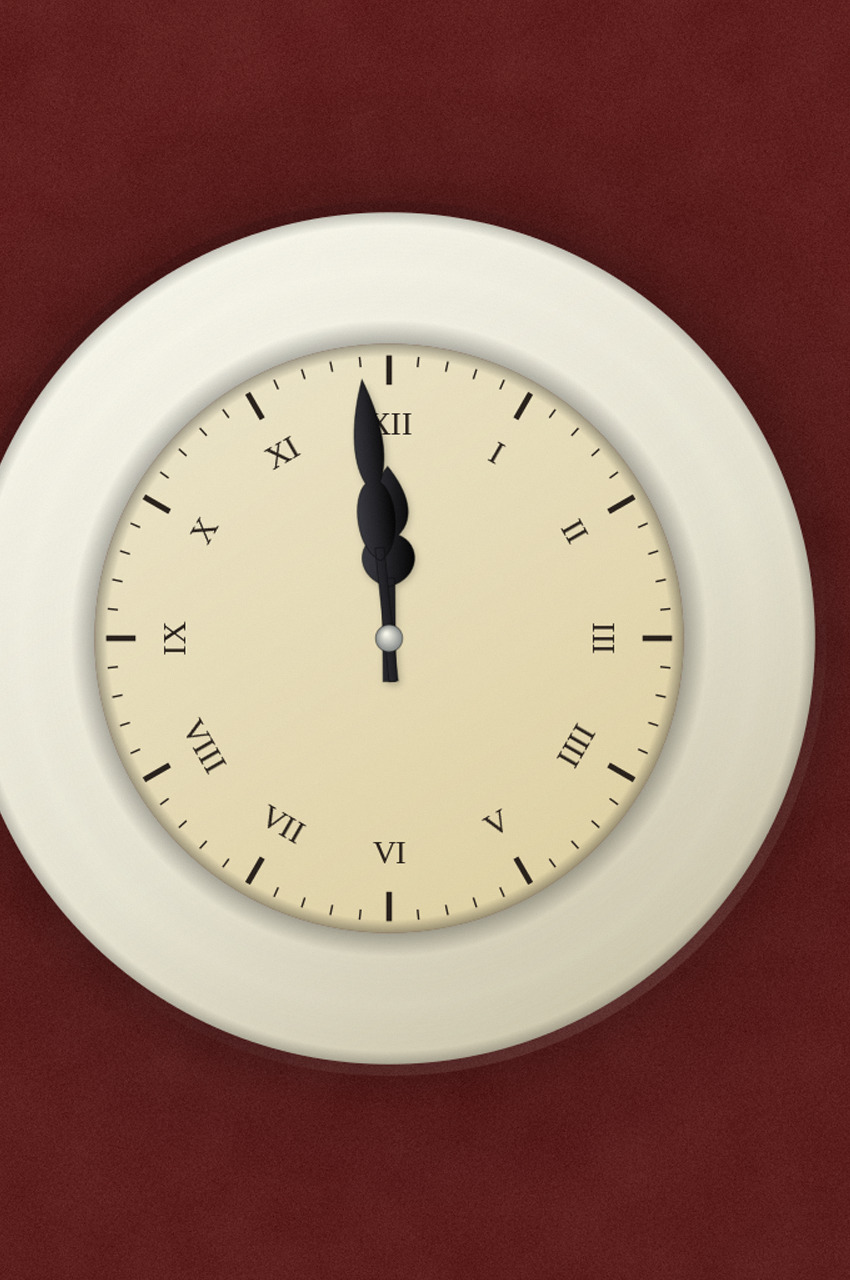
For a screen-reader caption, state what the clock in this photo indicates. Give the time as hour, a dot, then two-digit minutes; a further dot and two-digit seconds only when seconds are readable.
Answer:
11.59
